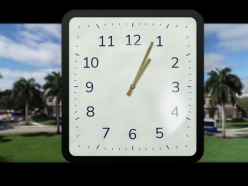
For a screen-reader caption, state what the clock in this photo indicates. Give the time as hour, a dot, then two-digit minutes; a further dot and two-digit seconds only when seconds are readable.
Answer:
1.04
